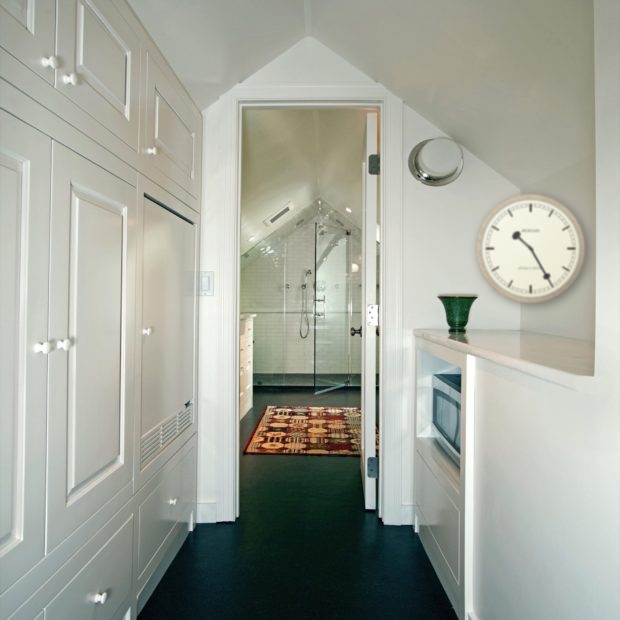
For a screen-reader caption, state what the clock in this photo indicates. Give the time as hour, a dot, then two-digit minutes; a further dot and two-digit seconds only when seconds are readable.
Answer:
10.25
